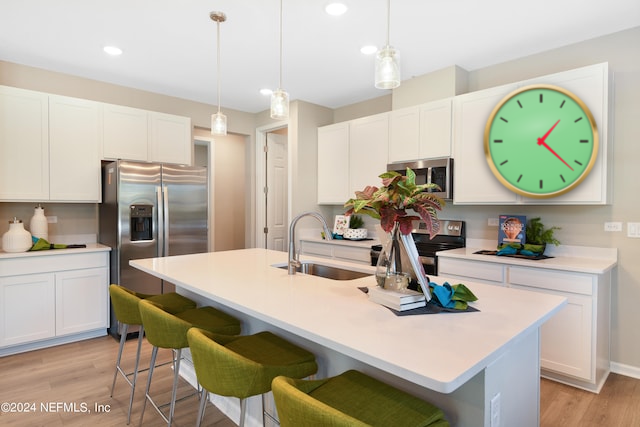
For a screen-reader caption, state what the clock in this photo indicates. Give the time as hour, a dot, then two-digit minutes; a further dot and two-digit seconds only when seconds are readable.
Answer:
1.22
